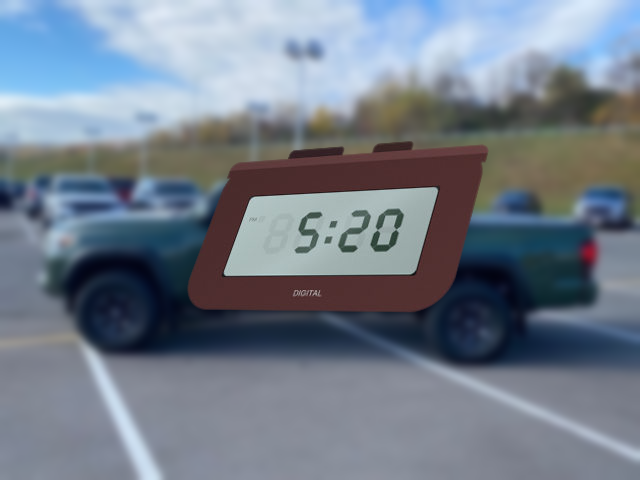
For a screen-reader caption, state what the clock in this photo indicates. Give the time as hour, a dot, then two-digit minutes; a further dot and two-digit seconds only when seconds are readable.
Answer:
5.20
